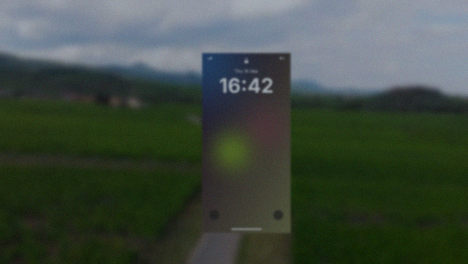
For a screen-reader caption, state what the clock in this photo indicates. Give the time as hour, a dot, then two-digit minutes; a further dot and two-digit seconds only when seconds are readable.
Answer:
16.42
